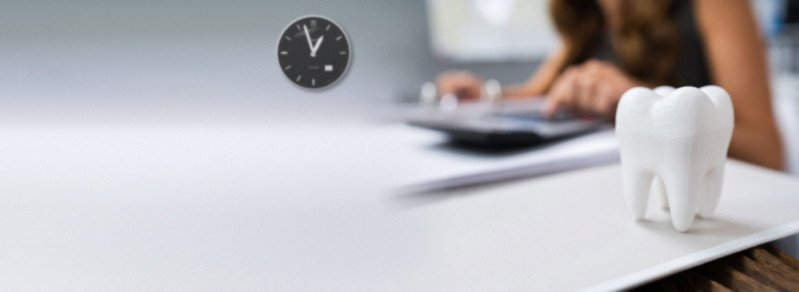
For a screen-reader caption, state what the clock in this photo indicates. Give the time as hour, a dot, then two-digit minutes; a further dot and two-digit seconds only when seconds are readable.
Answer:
12.57
